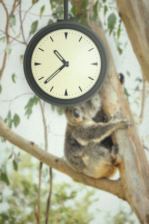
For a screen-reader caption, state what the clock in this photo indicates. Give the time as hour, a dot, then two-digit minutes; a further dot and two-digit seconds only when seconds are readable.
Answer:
10.38
